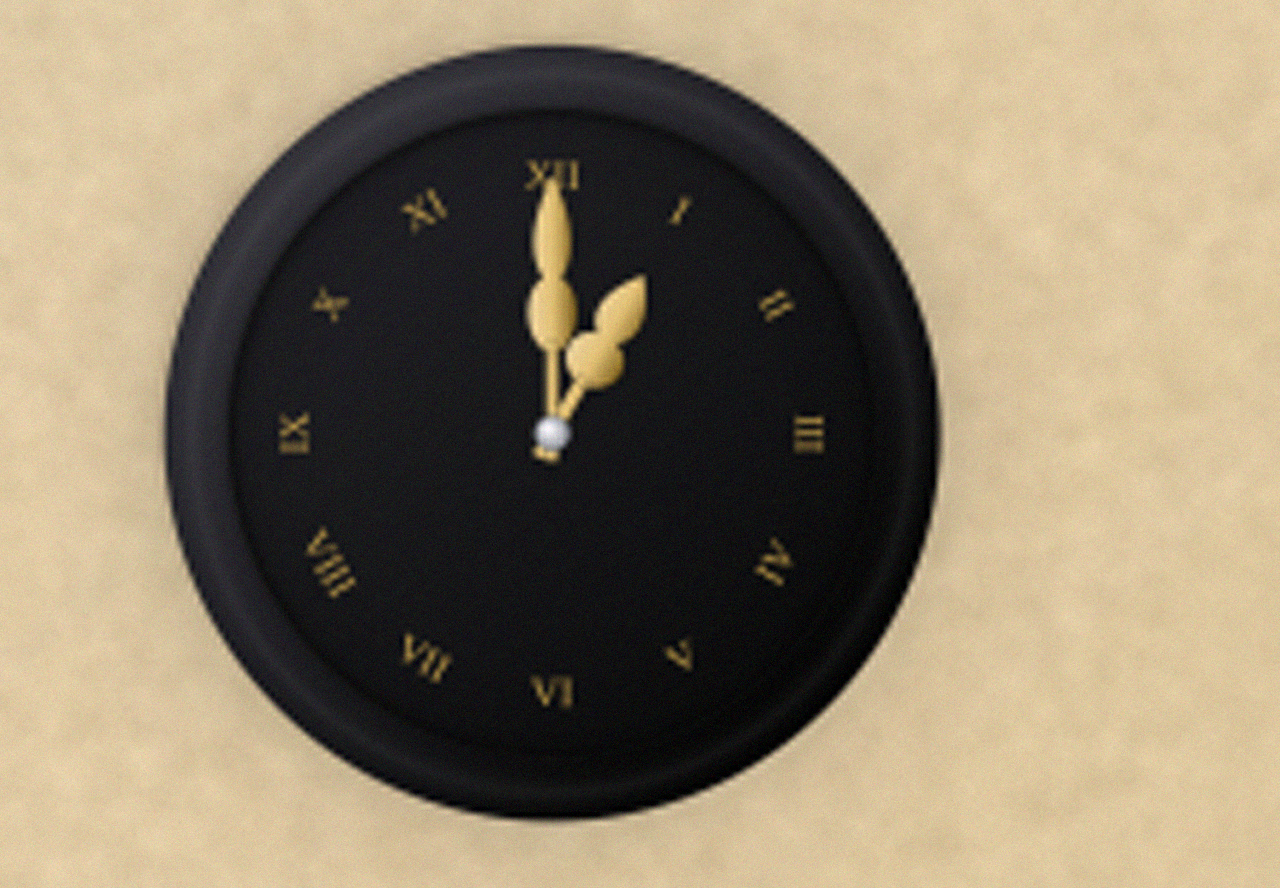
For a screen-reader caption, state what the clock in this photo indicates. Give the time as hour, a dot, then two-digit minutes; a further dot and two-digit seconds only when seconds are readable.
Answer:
1.00
